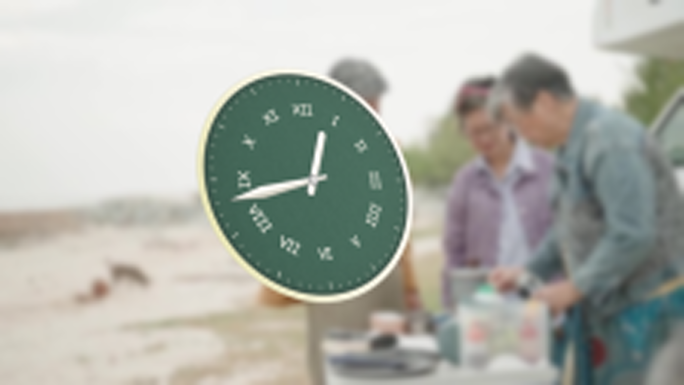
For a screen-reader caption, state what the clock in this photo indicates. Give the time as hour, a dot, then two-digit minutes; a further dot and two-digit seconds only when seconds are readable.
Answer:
12.43
